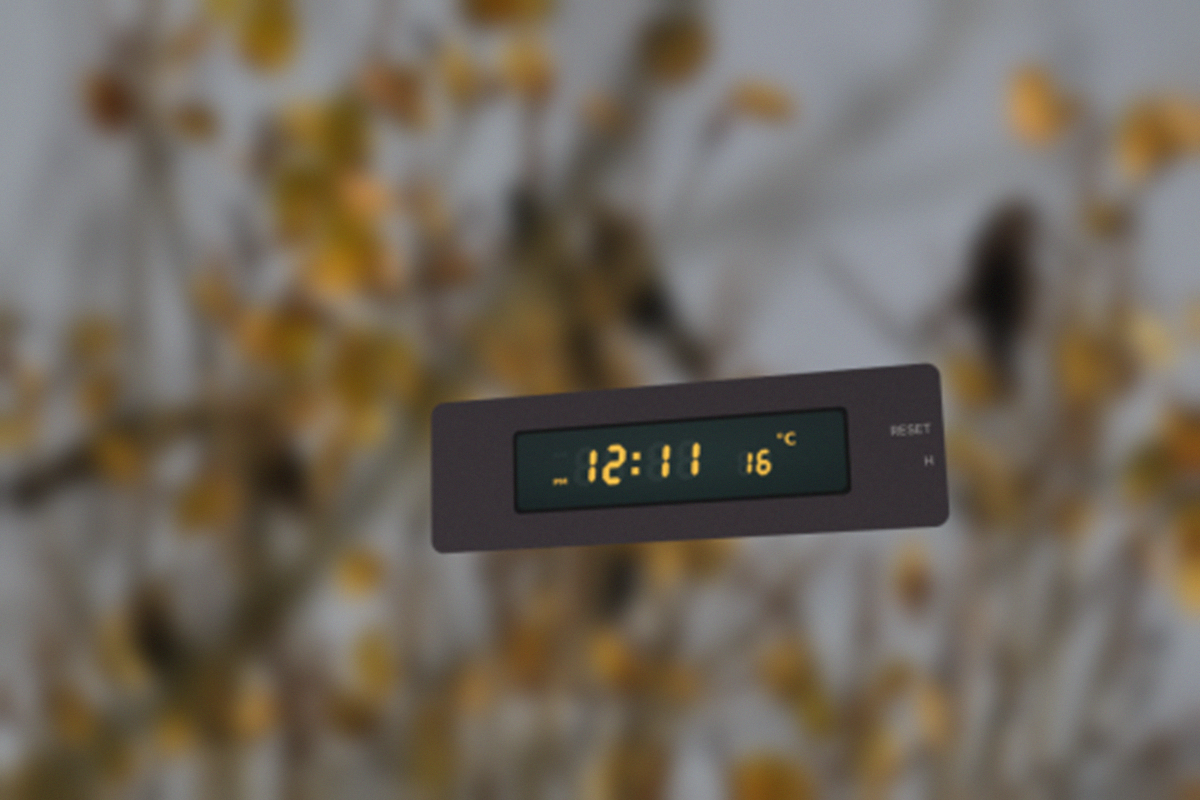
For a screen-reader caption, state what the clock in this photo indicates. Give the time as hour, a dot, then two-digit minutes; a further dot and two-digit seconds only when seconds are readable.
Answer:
12.11
